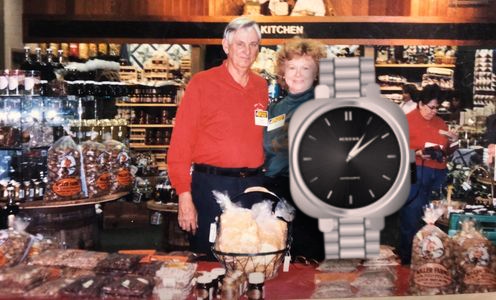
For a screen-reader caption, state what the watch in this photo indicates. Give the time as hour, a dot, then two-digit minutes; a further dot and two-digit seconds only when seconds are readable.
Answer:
1.09
